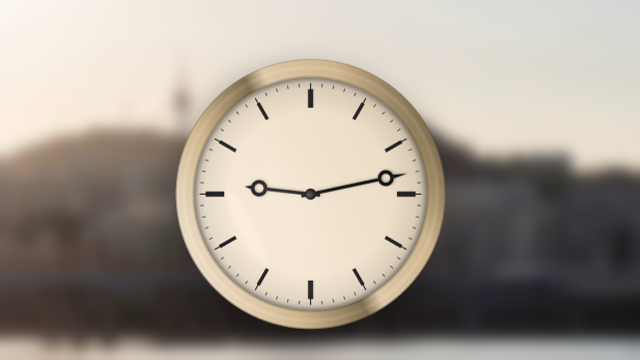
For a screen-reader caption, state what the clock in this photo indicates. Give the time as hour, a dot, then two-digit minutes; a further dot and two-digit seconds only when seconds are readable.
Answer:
9.13
